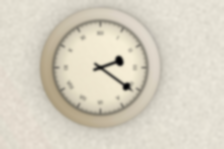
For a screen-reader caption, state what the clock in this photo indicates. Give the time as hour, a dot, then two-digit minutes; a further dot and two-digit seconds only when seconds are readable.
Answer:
2.21
